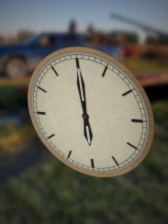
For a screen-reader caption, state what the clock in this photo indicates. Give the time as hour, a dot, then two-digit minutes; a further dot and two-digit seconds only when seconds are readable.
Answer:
6.00
